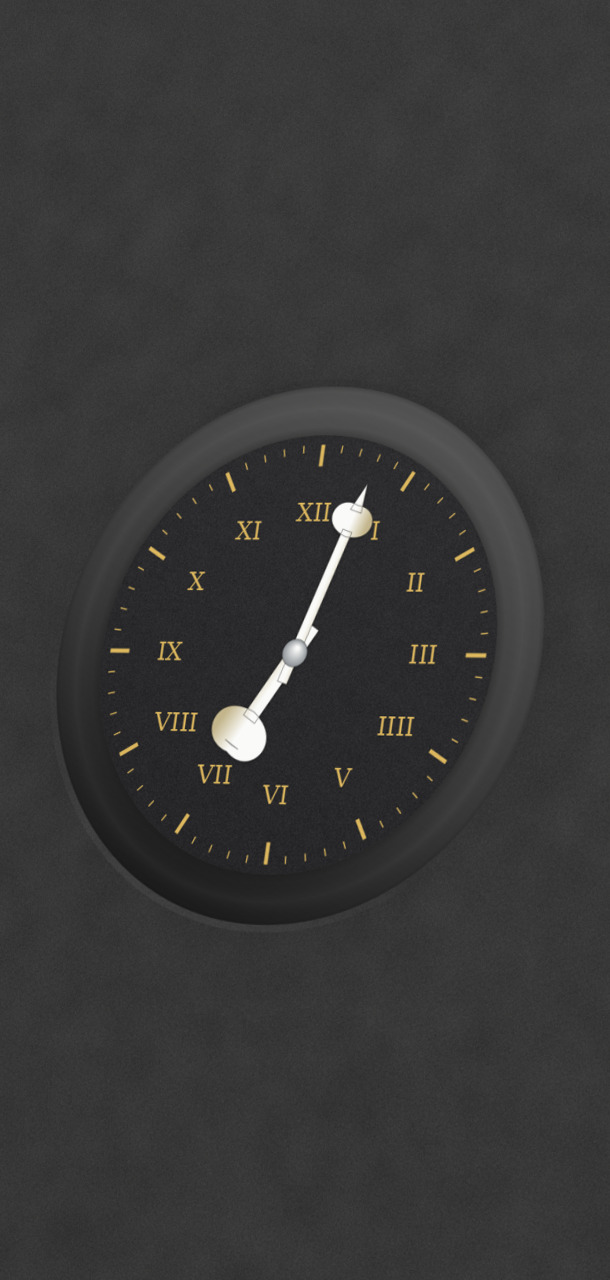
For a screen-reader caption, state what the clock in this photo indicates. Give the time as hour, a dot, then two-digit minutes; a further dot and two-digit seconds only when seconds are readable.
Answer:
7.03
